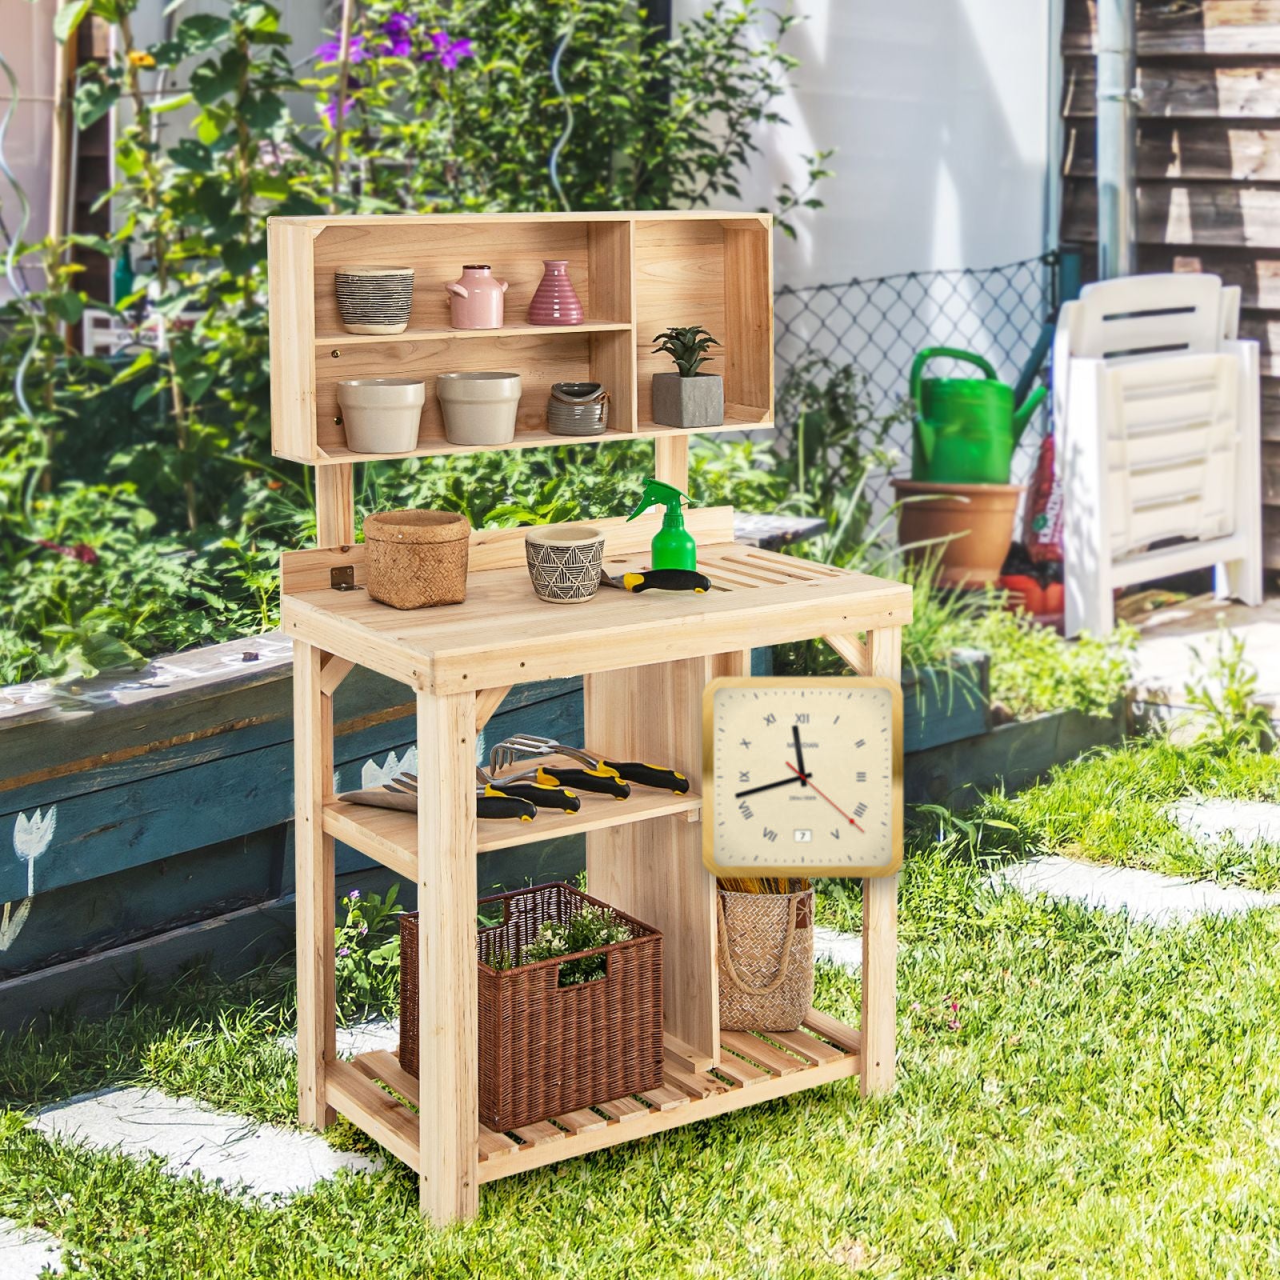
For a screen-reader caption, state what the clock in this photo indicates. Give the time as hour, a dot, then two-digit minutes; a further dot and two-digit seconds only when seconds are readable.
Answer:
11.42.22
